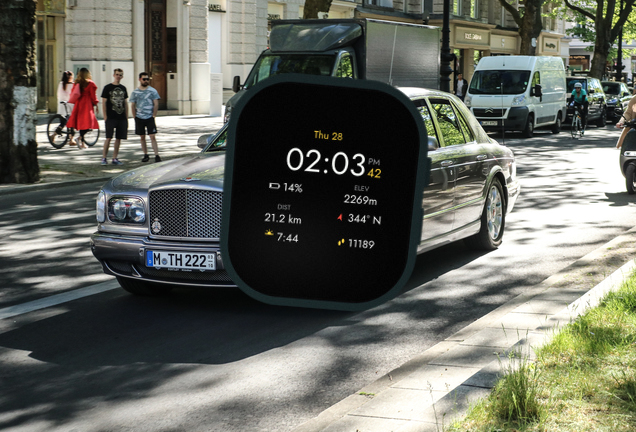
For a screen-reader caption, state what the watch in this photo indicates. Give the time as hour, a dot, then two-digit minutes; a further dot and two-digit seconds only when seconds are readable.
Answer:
2.03.42
